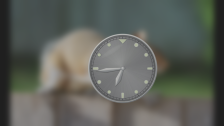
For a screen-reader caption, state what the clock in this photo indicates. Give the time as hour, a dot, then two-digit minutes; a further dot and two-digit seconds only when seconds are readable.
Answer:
6.44
